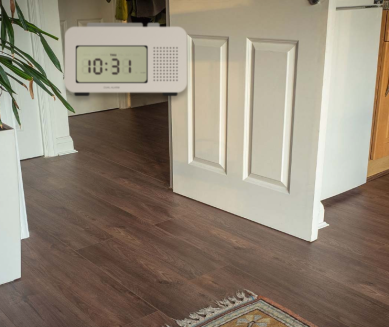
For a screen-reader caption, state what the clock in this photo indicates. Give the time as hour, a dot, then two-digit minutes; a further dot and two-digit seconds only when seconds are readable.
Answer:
10.31
